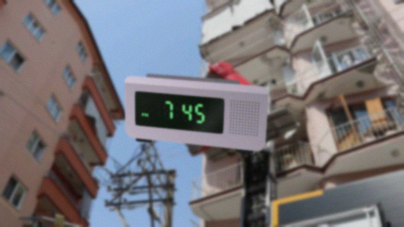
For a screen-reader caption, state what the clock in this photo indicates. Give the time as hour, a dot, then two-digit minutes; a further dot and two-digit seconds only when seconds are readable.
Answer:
7.45
